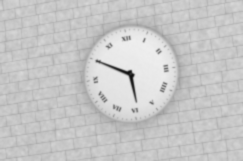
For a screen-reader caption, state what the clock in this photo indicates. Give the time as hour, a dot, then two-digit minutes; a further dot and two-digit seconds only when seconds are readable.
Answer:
5.50
